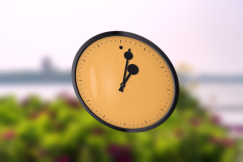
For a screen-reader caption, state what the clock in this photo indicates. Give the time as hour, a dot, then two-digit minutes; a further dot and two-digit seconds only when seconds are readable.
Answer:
1.02
